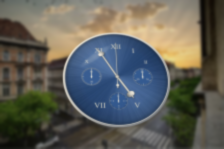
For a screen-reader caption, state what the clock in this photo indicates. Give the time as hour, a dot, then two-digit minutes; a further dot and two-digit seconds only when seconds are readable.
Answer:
4.55
